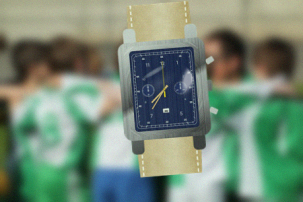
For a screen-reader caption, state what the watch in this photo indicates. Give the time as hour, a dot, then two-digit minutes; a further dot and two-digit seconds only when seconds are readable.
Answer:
7.36
